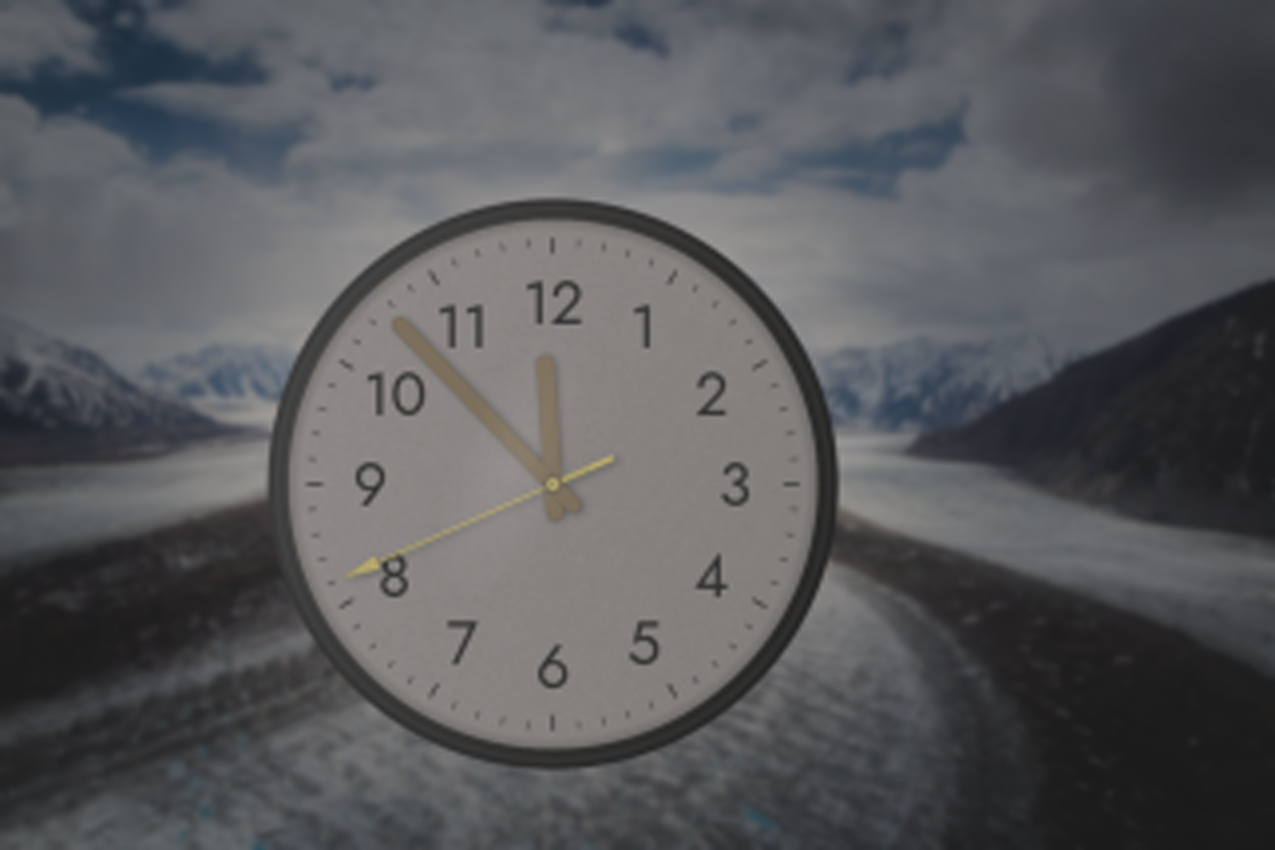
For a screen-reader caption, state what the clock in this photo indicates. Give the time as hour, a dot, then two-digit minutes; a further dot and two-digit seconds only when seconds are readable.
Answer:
11.52.41
